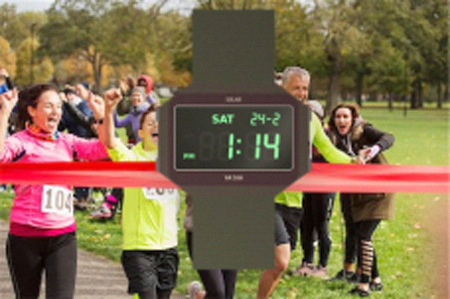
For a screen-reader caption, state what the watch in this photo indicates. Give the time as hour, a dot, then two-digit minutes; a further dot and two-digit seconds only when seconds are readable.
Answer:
1.14
